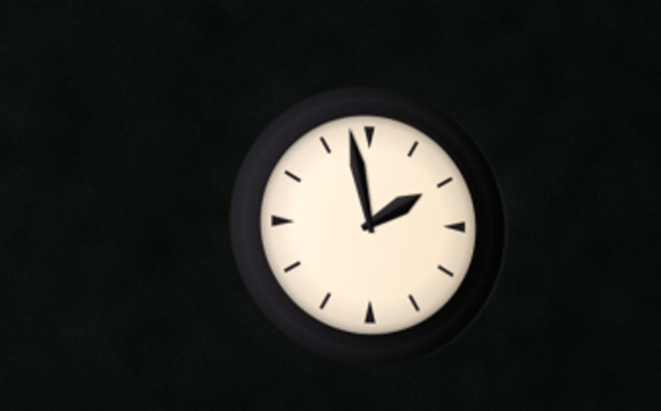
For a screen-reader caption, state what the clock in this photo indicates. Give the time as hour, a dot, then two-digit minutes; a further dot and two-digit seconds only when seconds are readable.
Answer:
1.58
